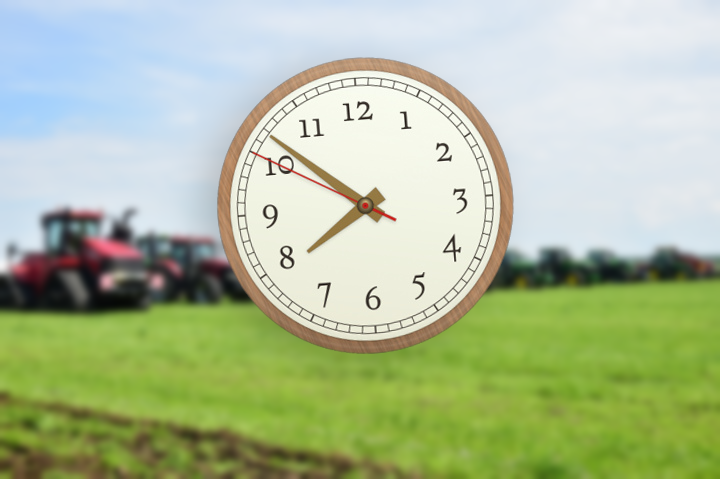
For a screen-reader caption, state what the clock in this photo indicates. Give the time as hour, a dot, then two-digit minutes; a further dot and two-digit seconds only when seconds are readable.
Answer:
7.51.50
